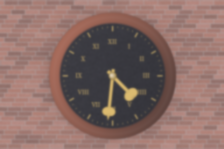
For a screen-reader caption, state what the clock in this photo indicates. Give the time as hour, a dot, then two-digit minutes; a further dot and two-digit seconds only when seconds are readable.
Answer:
4.31
